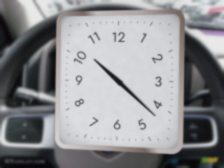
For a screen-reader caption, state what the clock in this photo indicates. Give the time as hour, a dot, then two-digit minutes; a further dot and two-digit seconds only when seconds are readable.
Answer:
10.22
